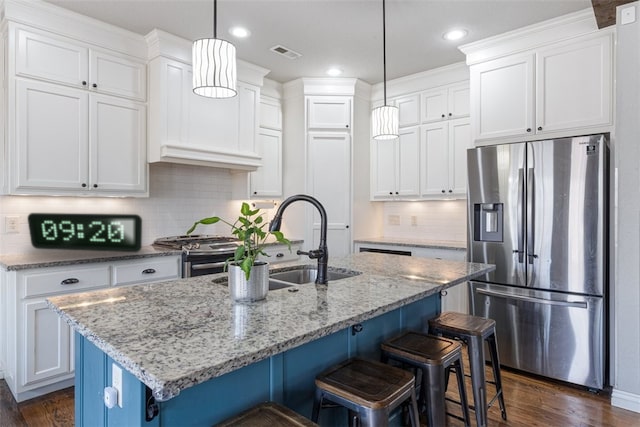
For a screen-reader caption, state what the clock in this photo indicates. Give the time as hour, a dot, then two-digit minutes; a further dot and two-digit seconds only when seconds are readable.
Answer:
9.20
